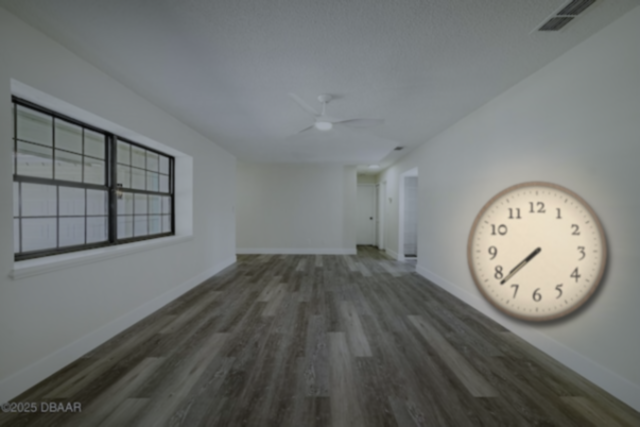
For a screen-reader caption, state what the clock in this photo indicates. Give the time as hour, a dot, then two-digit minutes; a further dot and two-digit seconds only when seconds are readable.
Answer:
7.38
